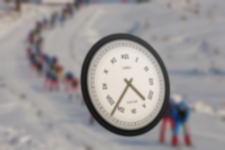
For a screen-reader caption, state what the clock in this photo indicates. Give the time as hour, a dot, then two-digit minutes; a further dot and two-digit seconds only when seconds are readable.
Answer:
4.37
